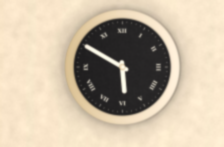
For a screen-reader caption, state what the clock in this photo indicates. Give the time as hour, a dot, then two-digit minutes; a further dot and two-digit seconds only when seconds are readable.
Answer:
5.50
